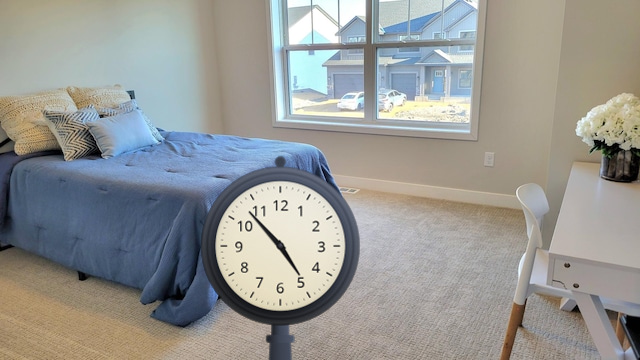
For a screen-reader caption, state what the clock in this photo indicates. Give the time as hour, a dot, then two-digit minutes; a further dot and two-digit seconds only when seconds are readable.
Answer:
4.53
